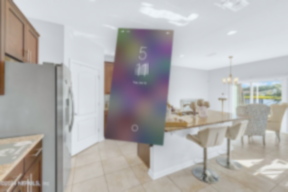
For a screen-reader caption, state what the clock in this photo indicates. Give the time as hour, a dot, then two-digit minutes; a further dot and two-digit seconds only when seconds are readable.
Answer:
5.11
